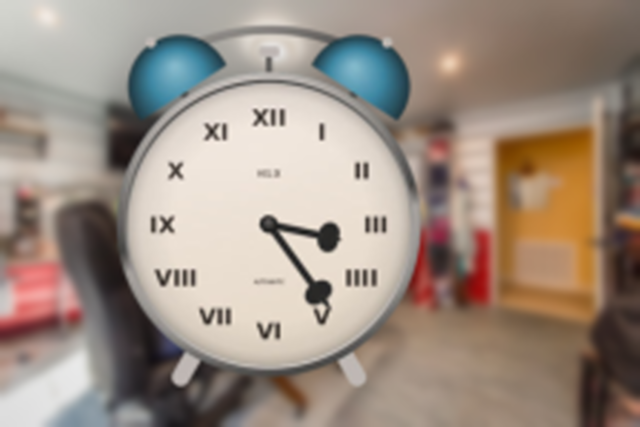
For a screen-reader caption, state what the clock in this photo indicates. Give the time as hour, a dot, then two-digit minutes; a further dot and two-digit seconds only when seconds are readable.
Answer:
3.24
